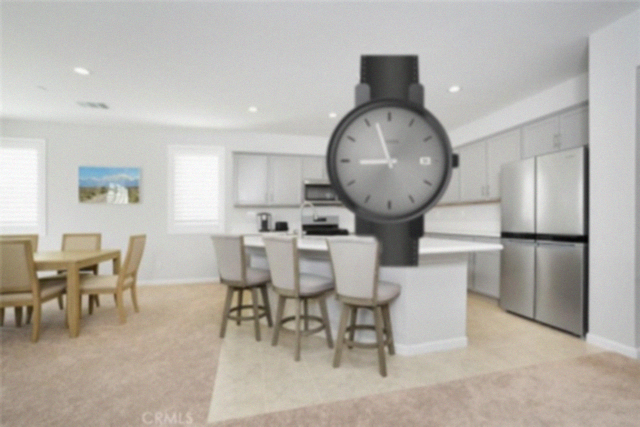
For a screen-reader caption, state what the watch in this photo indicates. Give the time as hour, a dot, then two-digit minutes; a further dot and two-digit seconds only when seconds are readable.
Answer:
8.57
